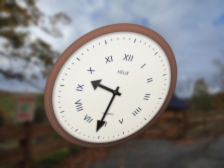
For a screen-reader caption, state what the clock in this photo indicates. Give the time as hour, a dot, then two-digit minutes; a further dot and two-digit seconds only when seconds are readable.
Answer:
9.31
